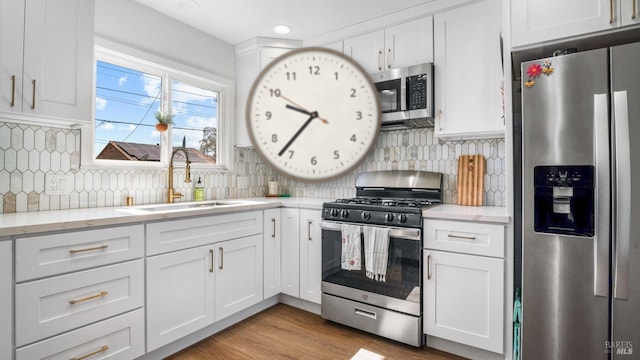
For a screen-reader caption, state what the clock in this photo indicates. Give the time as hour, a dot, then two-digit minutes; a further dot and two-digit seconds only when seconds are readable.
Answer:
9.36.50
